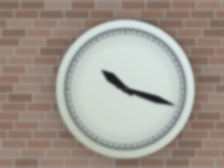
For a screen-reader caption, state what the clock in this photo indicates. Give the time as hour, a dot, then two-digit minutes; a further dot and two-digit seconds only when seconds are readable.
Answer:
10.18
